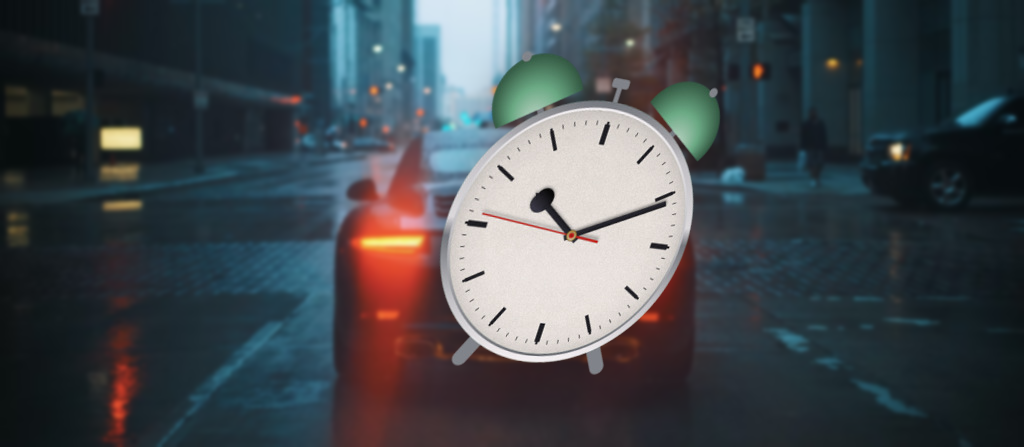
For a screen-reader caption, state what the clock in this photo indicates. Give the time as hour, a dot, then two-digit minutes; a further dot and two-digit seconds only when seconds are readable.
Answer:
10.10.46
